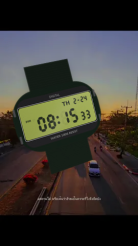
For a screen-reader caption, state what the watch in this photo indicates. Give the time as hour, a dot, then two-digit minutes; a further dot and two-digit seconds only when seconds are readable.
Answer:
8.15.33
